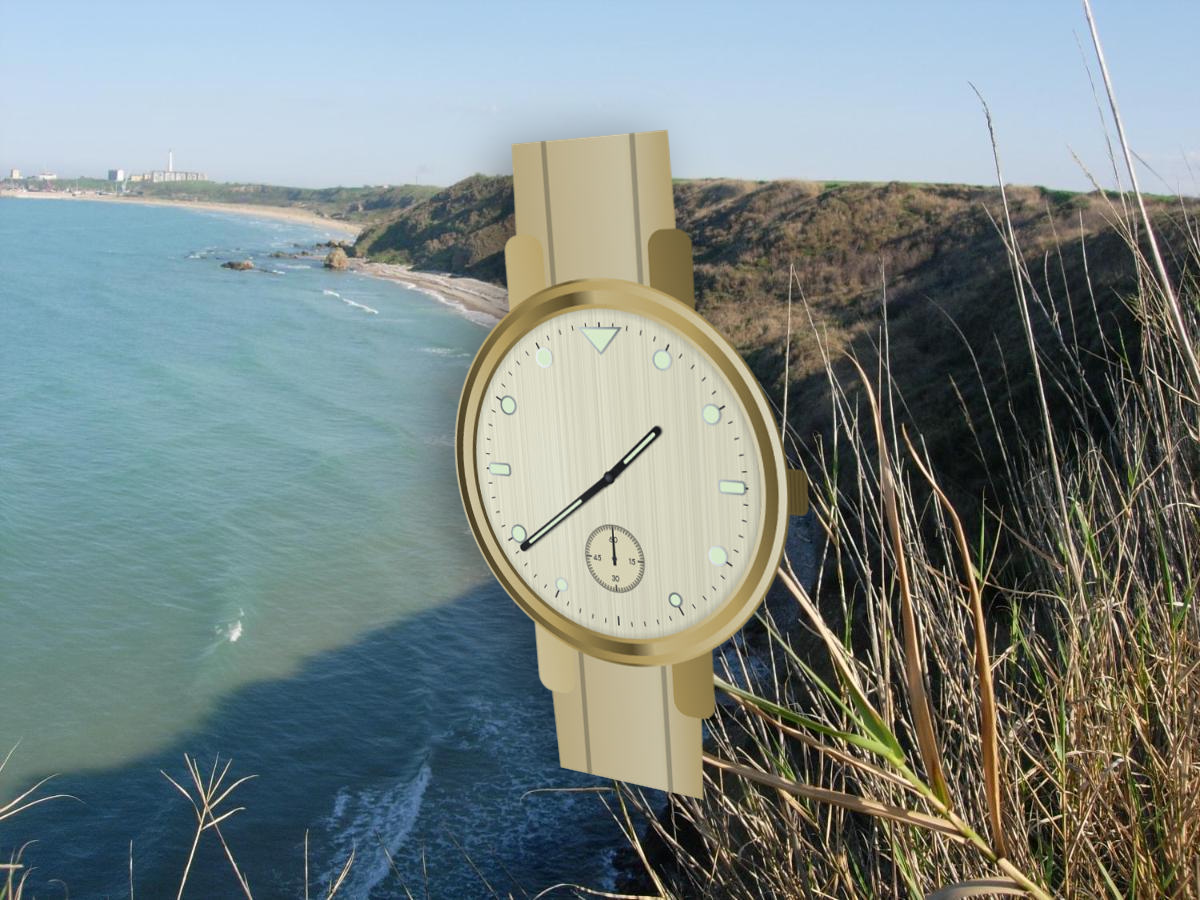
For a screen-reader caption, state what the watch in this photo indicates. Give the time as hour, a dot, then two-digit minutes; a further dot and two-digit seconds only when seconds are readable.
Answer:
1.39
